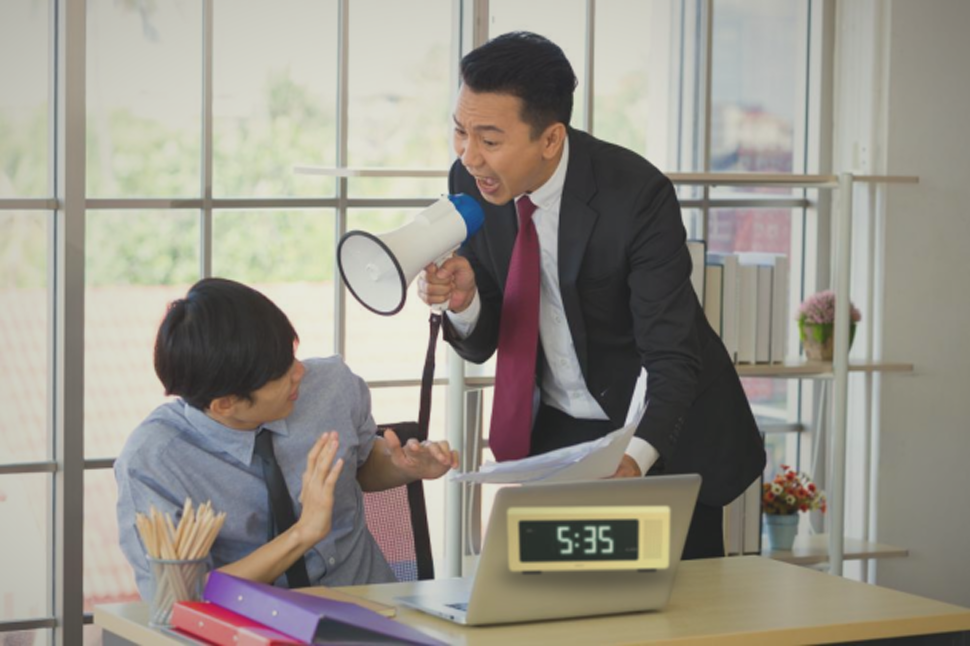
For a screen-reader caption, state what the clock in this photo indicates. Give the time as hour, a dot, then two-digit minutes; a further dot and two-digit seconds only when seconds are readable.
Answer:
5.35
